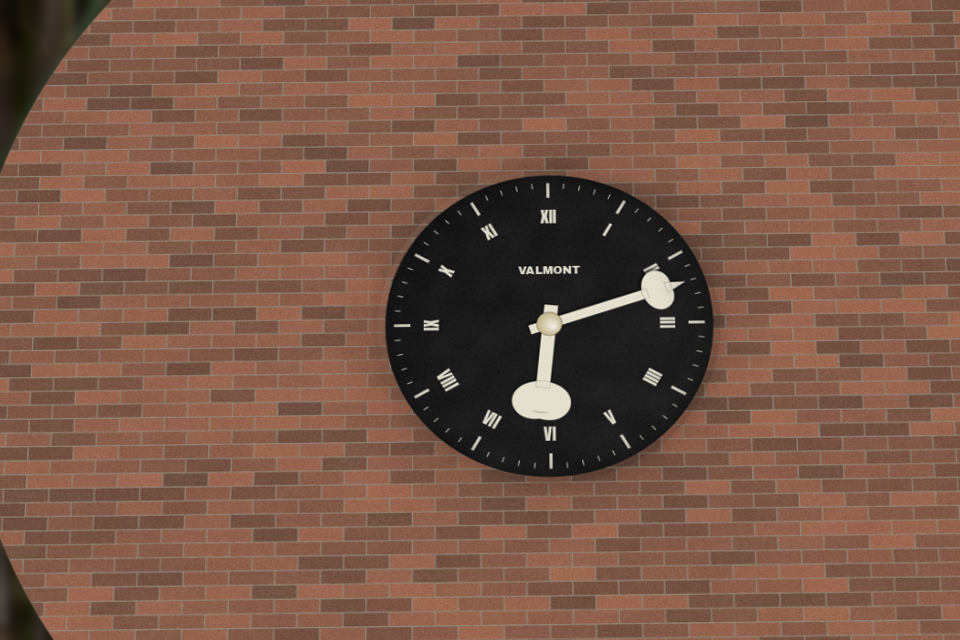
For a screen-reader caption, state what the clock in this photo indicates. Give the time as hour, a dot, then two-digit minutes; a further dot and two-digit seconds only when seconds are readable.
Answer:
6.12
